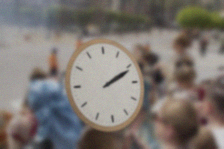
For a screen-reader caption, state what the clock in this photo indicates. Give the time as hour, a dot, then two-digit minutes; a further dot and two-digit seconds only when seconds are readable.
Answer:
2.11
